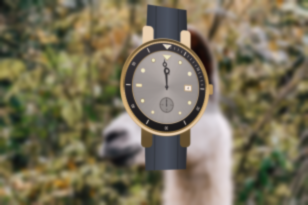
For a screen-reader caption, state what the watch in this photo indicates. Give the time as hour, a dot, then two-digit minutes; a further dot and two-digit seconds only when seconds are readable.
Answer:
11.59
